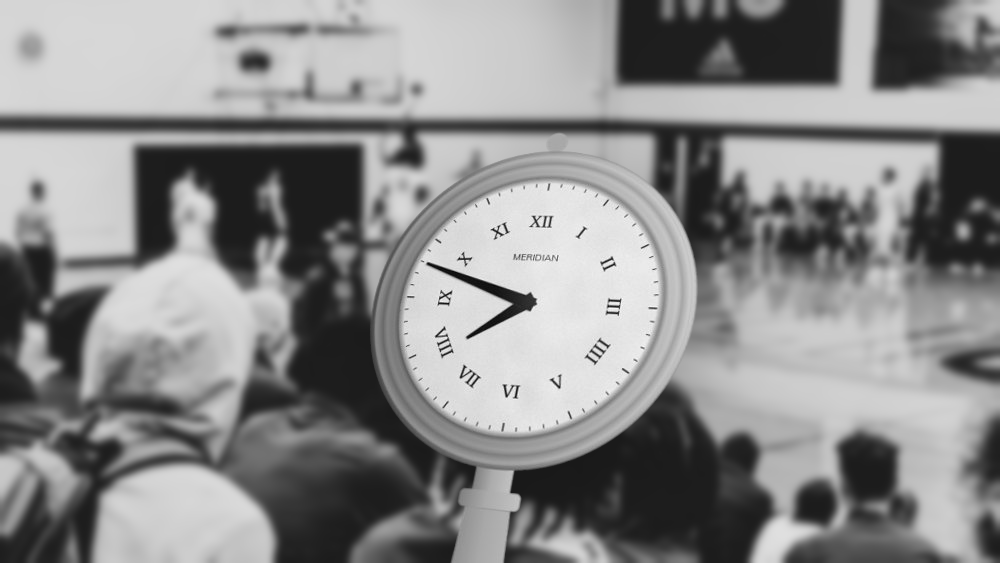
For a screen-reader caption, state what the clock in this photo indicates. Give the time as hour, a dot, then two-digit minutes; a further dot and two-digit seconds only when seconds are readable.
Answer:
7.48
